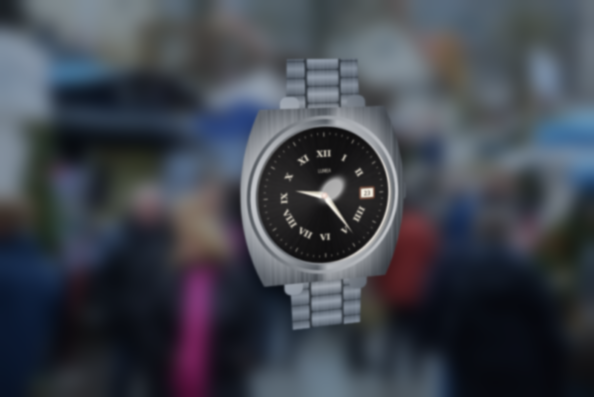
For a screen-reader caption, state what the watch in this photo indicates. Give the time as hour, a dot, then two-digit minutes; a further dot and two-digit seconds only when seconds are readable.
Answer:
9.24
